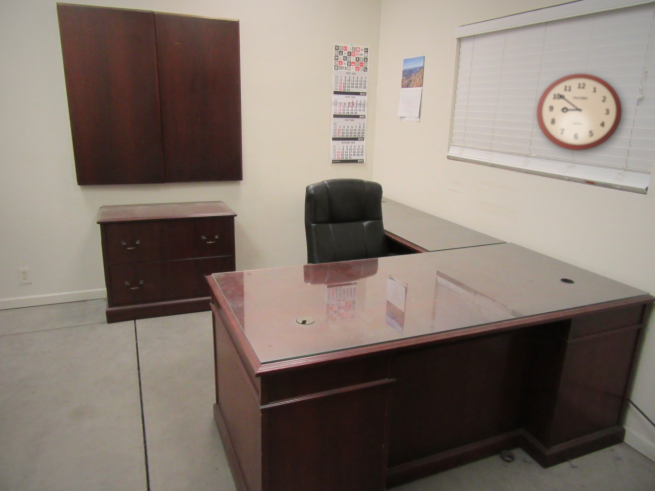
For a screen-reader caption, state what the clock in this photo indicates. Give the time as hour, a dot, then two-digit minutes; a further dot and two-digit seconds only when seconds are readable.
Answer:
8.51
